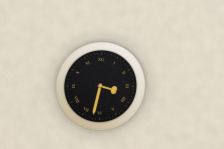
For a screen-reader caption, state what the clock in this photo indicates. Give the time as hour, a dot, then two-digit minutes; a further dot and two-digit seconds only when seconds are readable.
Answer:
3.32
